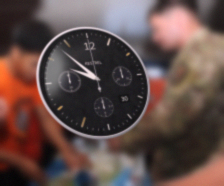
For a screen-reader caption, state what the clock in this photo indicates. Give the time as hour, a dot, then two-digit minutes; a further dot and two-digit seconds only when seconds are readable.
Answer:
9.53
